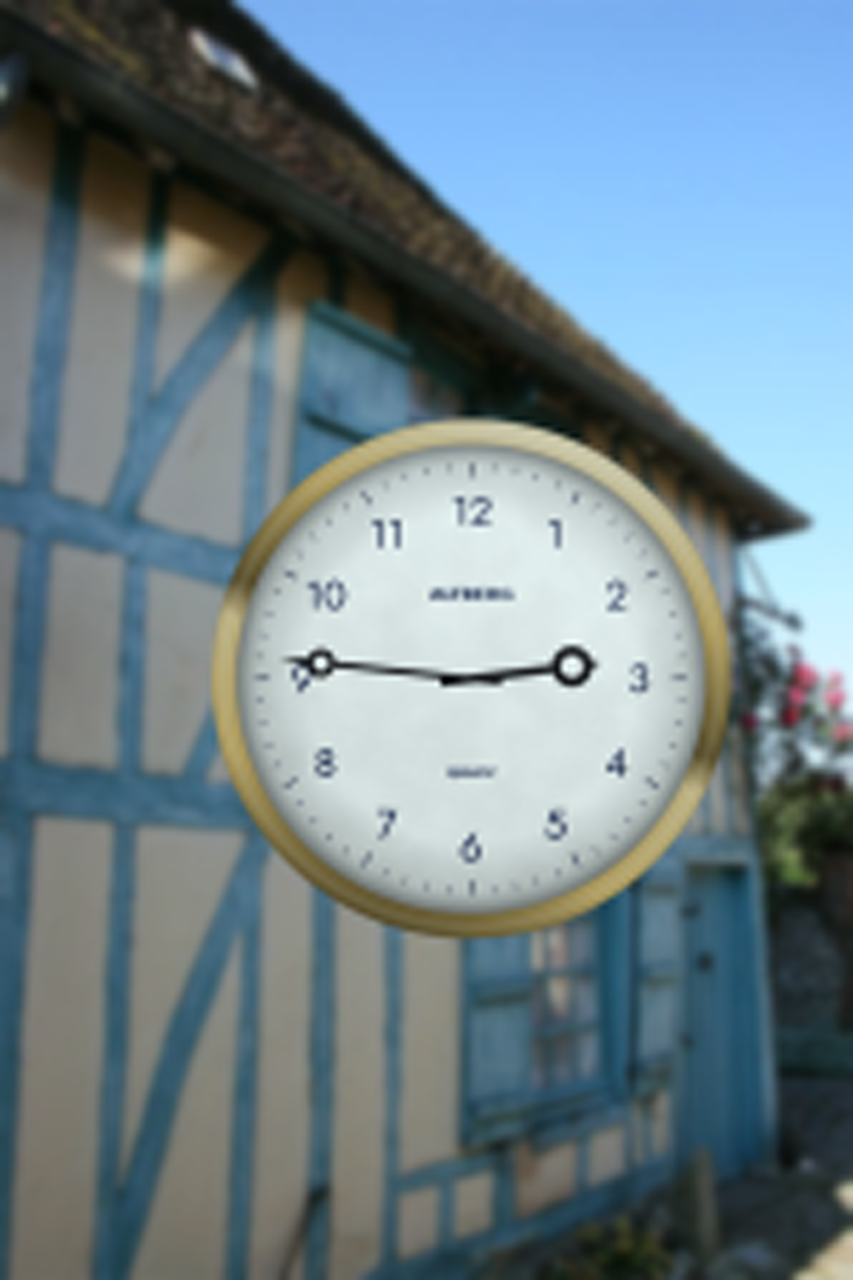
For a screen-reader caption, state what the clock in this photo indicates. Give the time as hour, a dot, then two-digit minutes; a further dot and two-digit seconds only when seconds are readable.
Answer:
2.46
